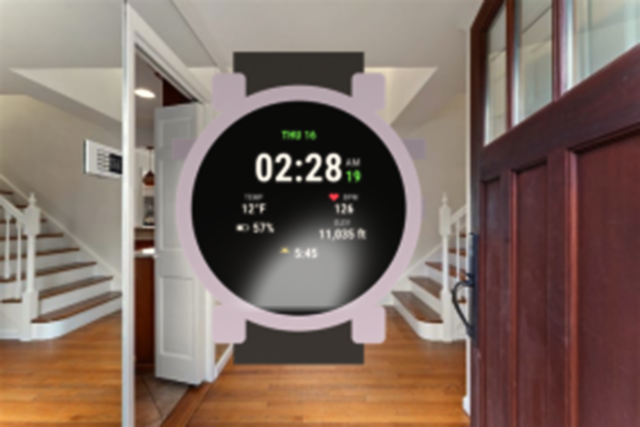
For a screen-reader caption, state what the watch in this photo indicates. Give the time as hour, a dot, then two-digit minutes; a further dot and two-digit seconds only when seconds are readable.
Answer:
2.28
